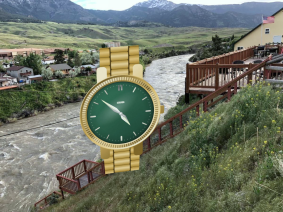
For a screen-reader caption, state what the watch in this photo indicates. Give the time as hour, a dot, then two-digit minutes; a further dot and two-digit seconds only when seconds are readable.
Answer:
4.52
